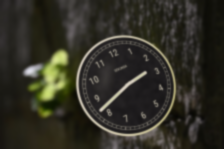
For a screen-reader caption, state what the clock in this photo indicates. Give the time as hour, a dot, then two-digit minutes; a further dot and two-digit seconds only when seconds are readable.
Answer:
2.42
